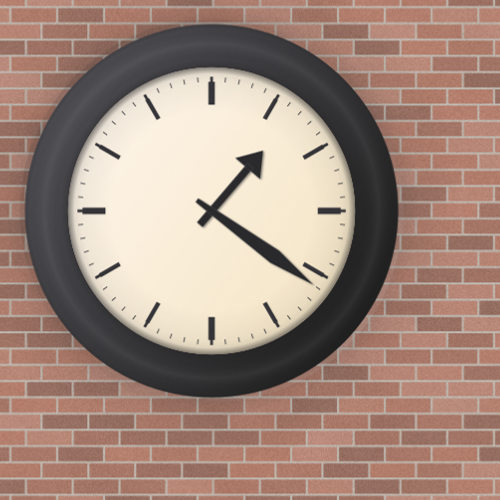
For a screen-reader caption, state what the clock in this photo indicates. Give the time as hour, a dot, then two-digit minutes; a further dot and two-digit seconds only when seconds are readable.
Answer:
1.21
